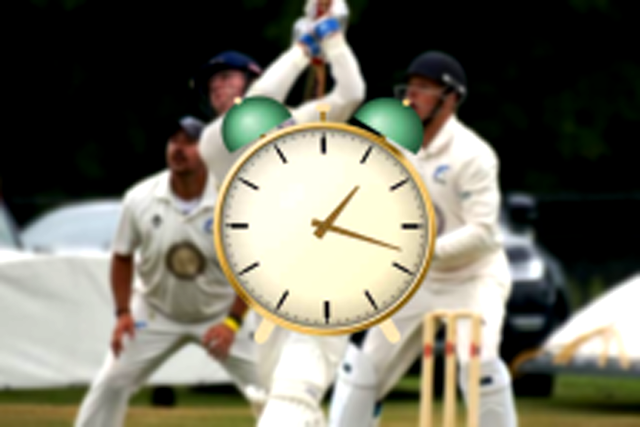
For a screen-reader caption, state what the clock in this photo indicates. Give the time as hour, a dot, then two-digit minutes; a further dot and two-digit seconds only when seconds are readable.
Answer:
1.18
